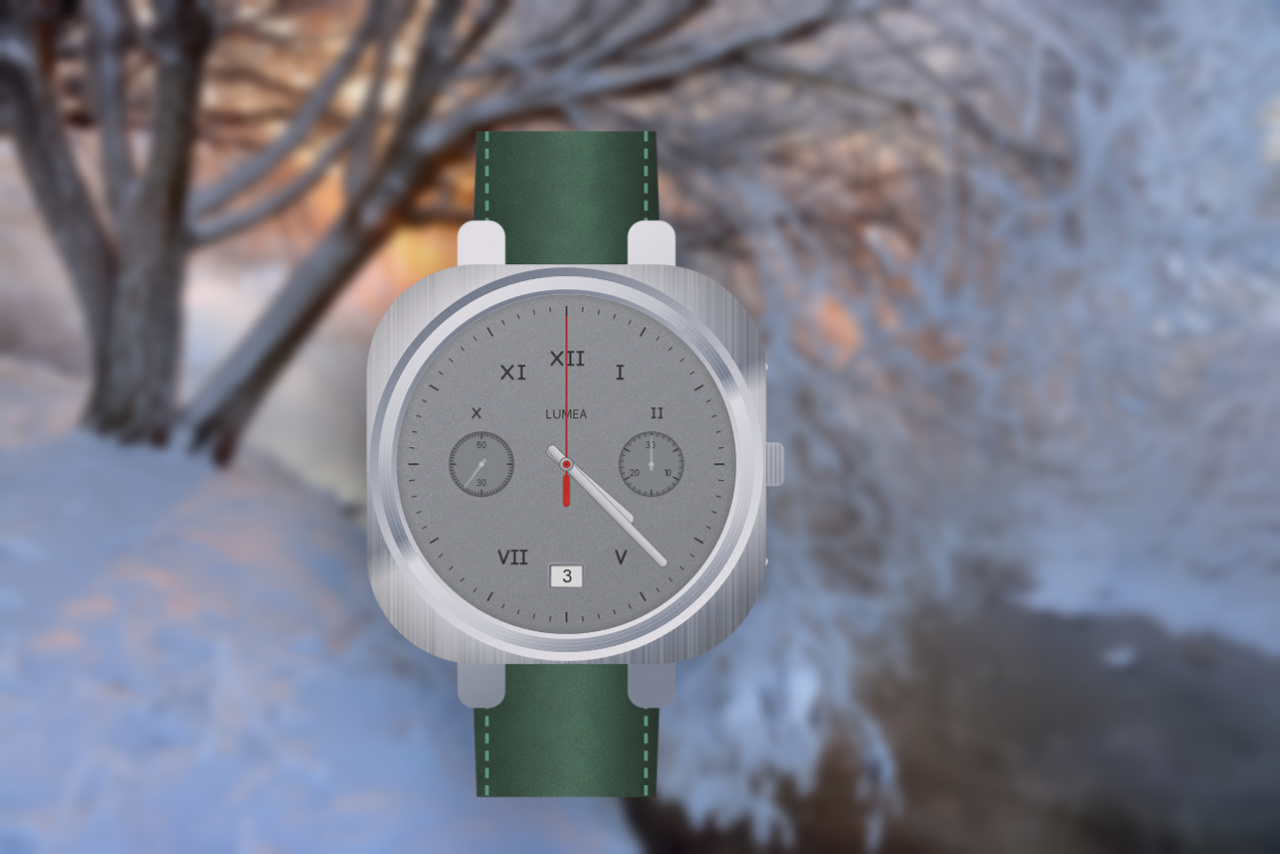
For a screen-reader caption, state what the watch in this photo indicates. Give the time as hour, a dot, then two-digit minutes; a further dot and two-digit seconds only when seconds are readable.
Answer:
4.22.36
